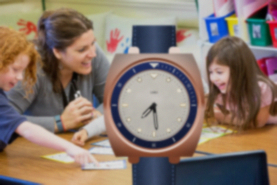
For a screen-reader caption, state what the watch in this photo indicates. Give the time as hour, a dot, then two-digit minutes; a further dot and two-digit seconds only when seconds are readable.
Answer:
7.29
